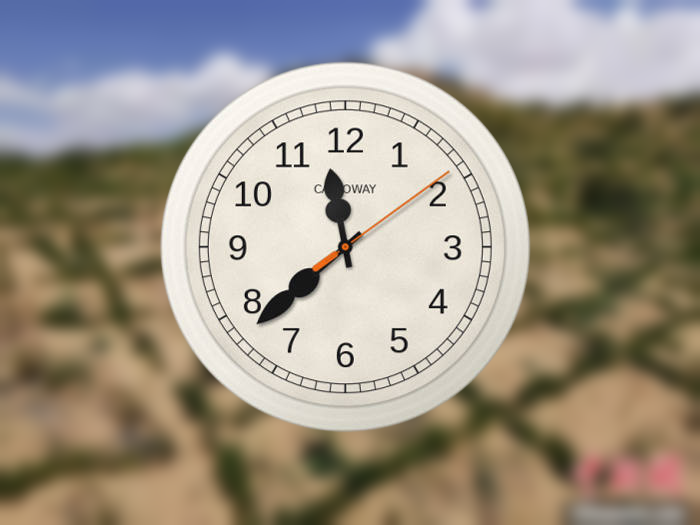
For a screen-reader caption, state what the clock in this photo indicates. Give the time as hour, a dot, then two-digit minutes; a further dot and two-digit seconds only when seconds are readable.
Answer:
11.38.09
